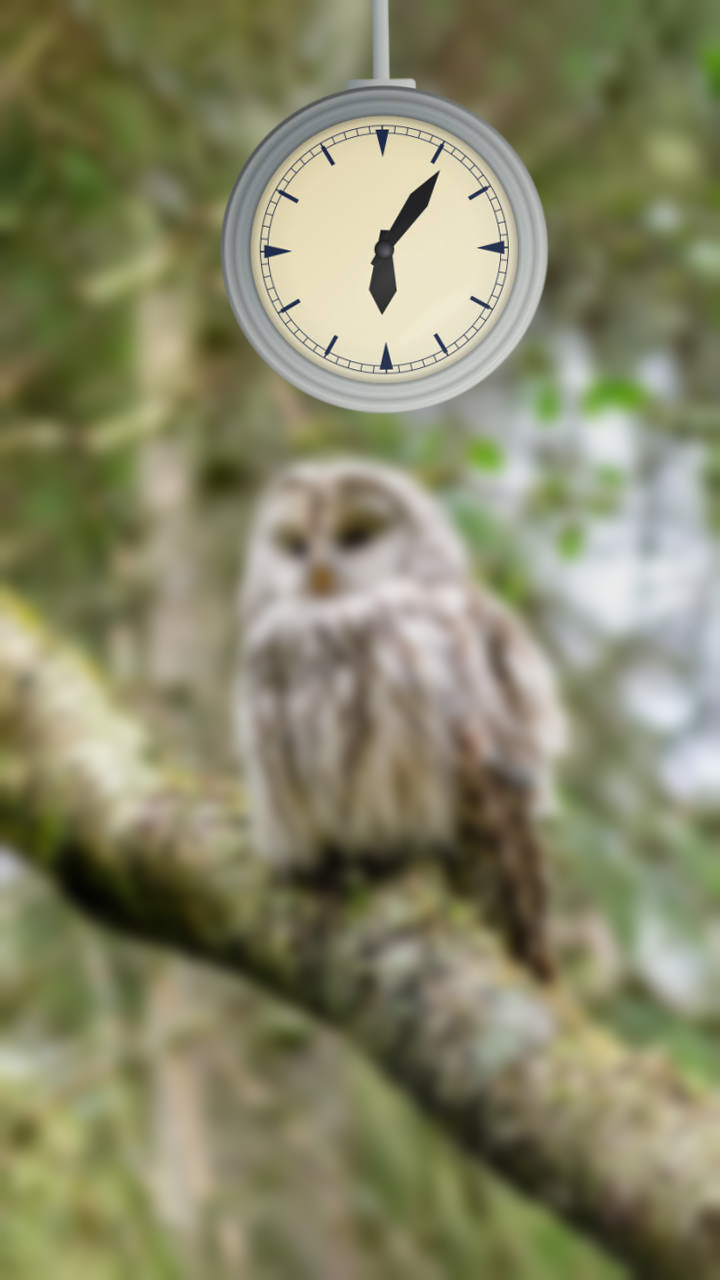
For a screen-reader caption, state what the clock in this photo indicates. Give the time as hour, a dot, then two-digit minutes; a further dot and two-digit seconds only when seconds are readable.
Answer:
6.06
